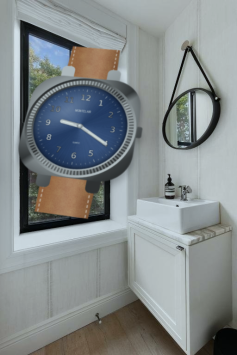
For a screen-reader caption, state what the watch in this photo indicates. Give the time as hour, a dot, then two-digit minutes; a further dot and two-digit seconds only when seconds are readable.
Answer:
9.20
